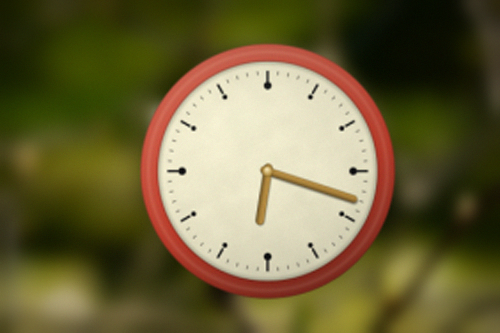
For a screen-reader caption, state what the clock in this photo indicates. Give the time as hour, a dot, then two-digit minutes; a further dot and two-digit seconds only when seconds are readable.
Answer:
6.18
